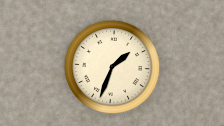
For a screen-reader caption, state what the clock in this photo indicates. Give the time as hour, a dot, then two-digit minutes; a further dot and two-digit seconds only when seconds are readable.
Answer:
1.33
